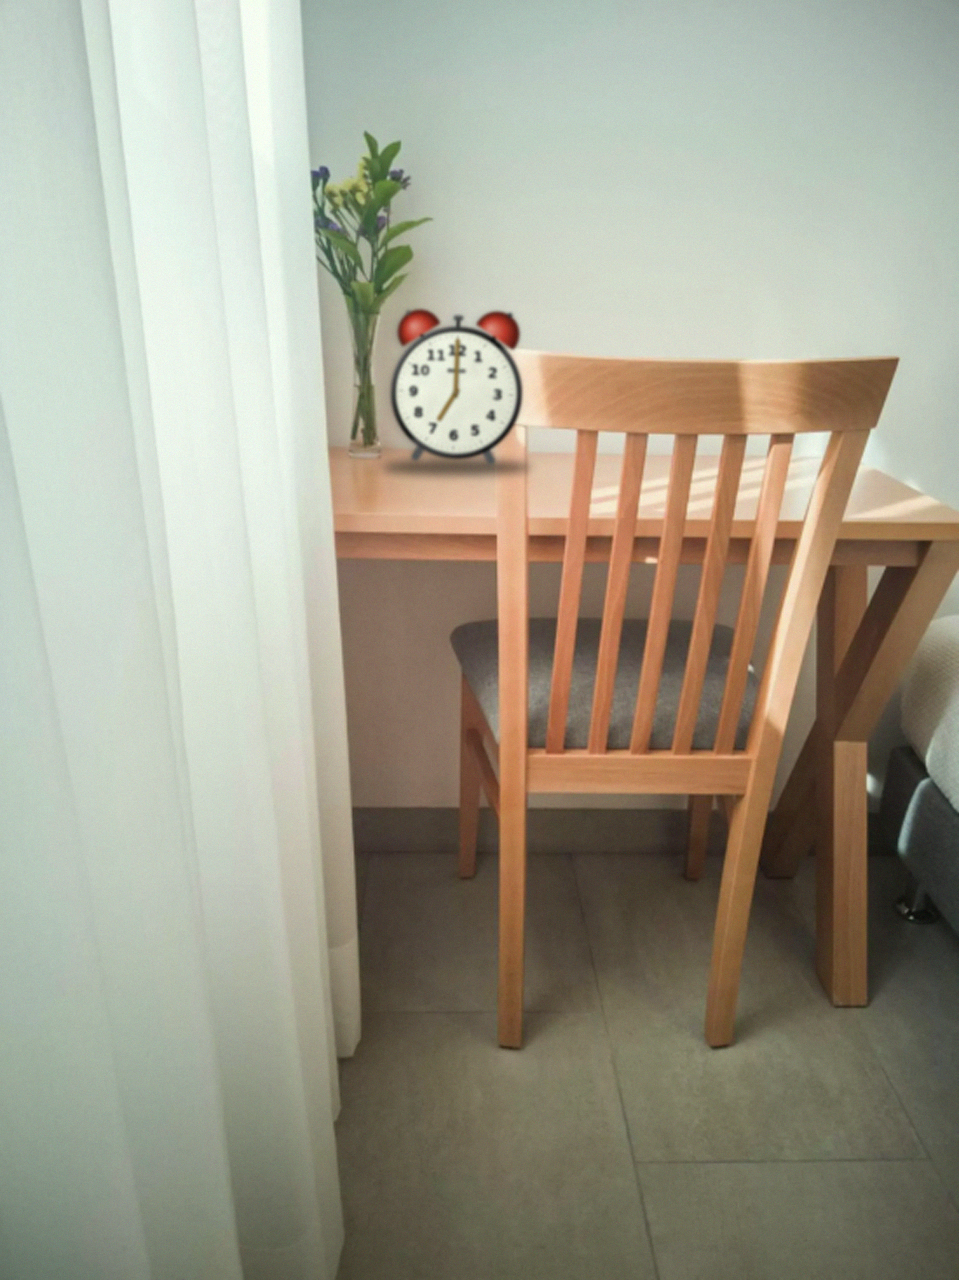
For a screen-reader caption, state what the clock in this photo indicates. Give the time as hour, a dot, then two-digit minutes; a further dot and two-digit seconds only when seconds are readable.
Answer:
7.00
